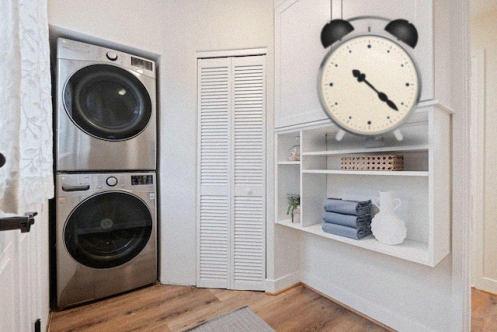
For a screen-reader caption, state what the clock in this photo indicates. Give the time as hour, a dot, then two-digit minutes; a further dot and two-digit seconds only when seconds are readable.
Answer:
10.22
